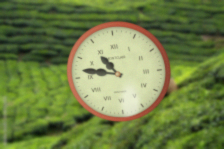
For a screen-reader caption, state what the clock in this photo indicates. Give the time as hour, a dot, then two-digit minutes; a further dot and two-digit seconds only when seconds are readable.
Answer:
10.47
